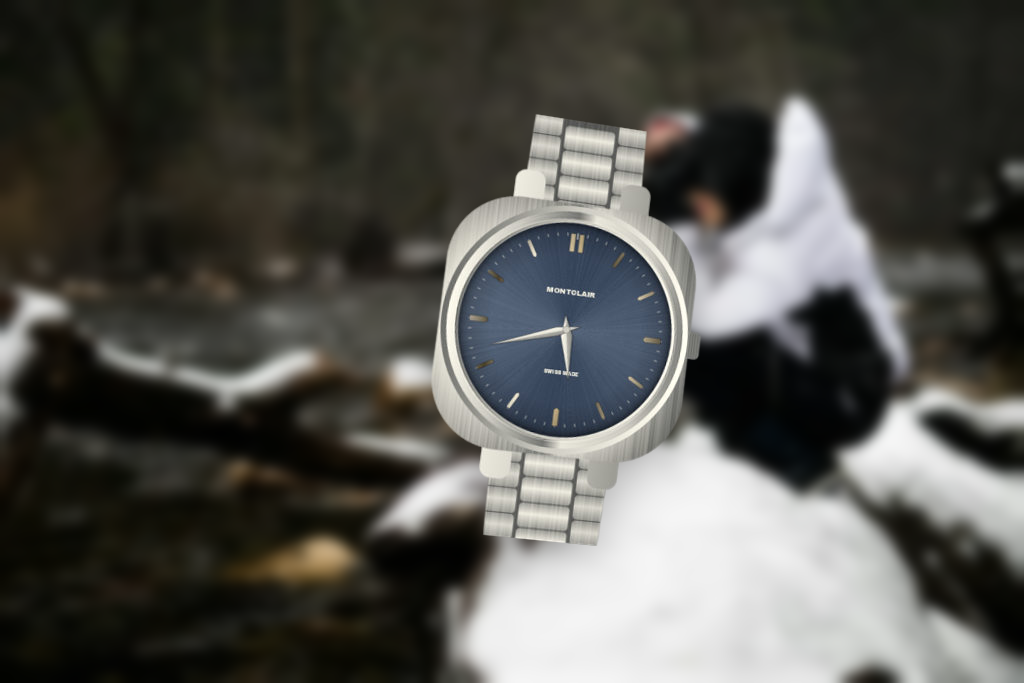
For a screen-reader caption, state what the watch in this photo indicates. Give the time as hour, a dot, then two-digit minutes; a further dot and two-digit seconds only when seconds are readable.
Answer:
5.42
